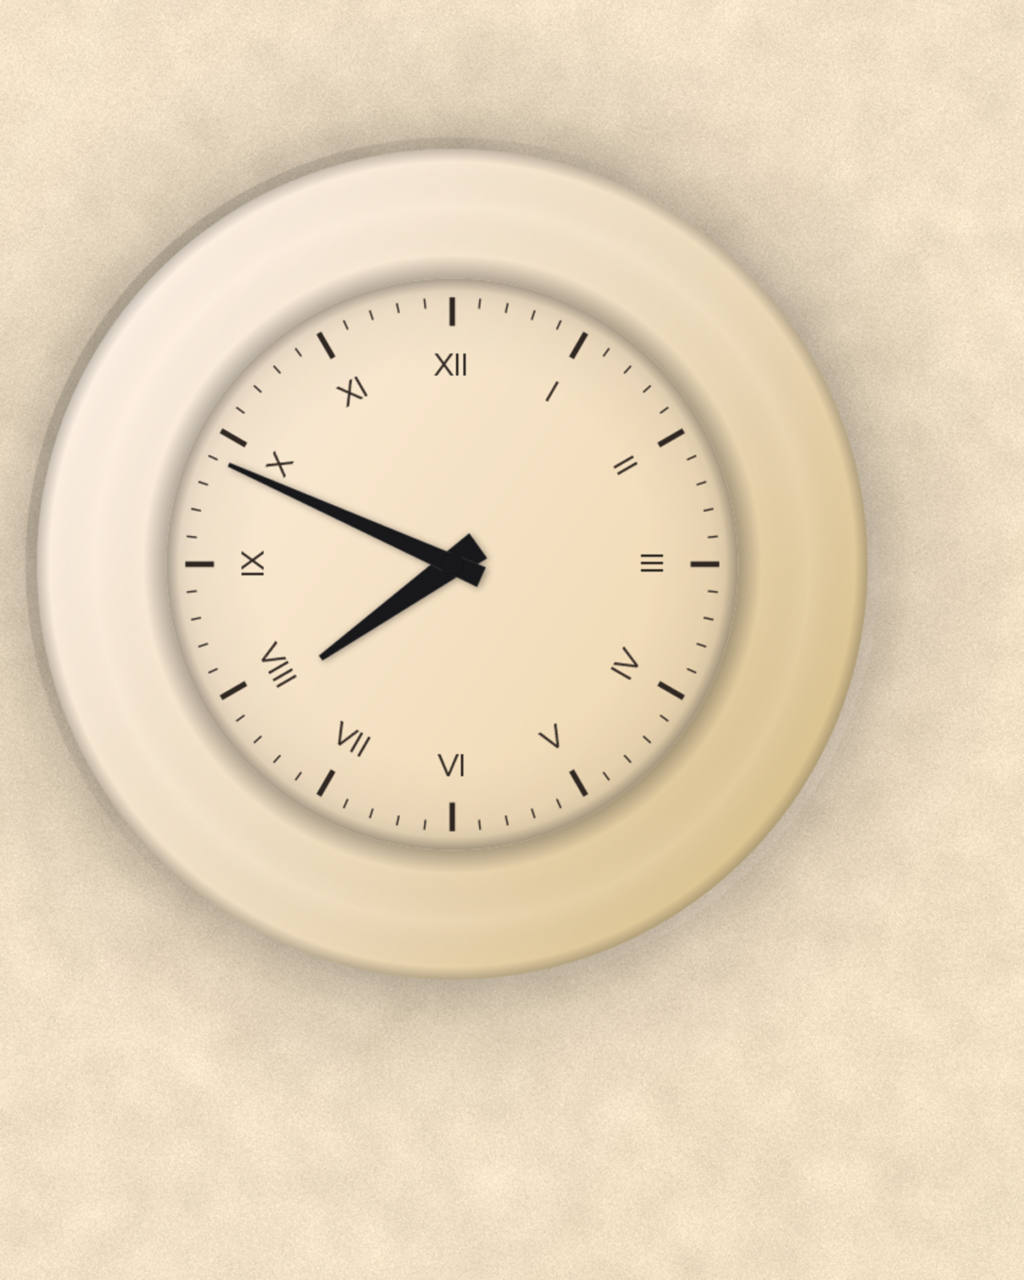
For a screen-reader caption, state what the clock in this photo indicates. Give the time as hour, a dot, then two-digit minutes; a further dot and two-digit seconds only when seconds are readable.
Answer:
7.49
